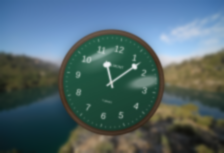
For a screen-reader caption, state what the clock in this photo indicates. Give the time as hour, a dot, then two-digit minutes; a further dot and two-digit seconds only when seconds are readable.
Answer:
11.07
